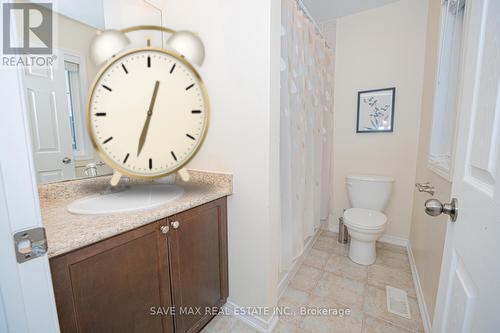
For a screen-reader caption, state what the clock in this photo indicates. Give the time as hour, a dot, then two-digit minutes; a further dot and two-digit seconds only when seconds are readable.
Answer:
12.33
